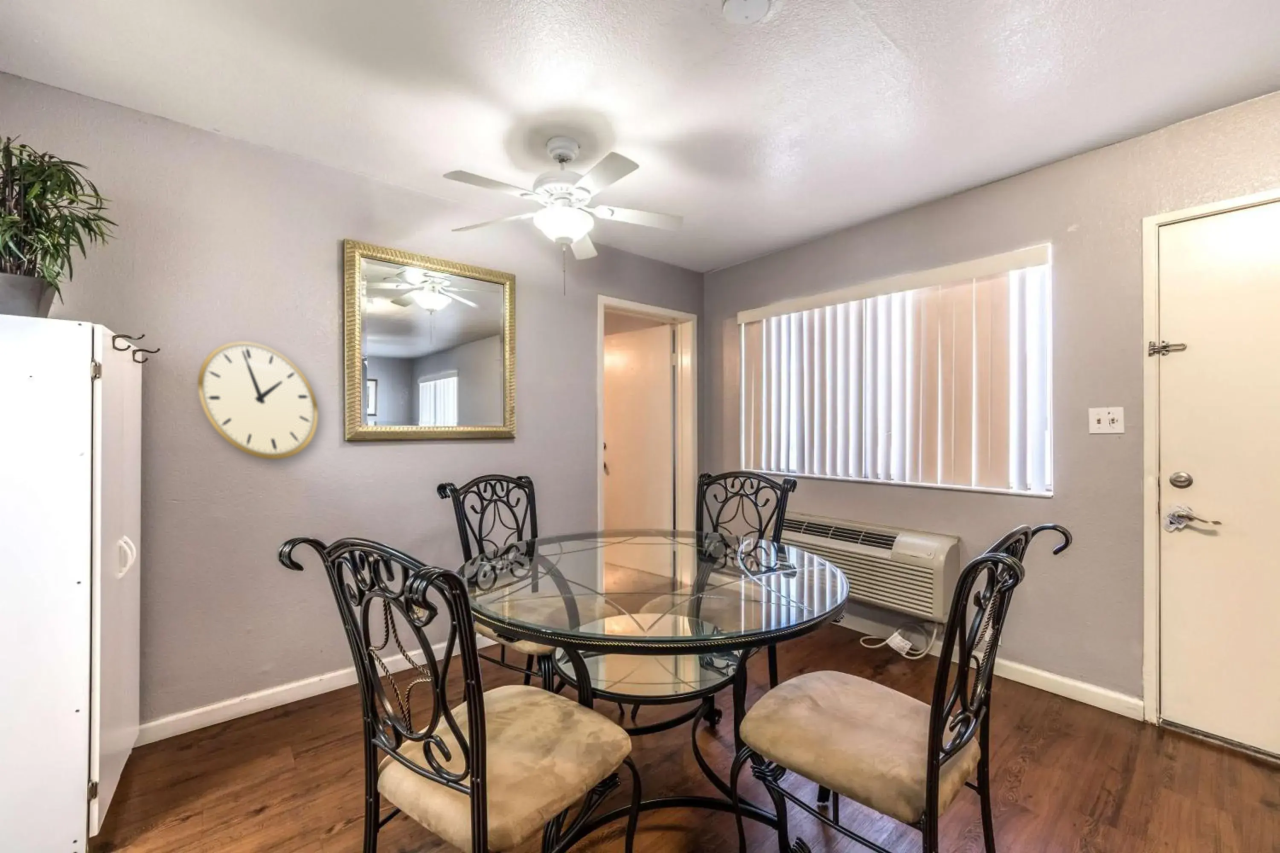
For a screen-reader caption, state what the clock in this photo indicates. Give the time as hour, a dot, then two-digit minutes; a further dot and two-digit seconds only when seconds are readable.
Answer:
1.59
